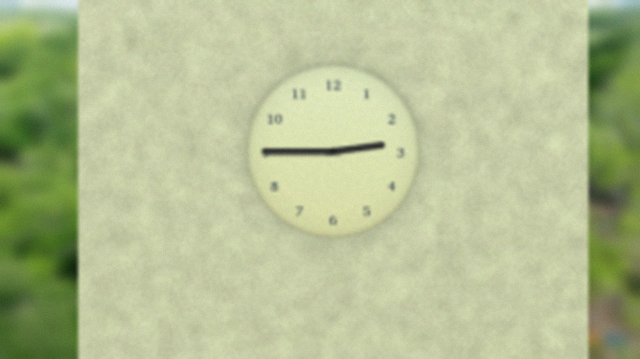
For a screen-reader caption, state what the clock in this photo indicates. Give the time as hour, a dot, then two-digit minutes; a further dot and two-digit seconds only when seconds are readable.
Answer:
2.45
